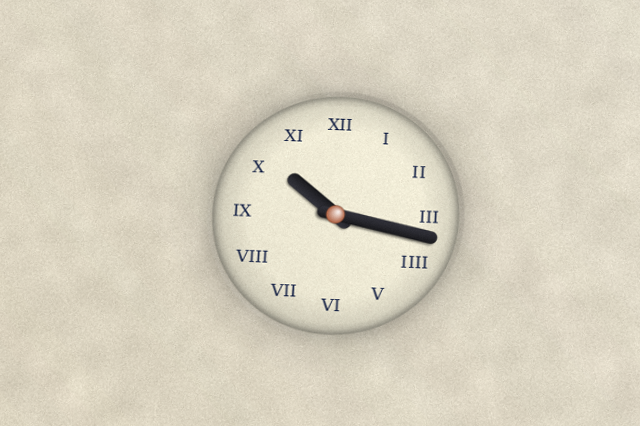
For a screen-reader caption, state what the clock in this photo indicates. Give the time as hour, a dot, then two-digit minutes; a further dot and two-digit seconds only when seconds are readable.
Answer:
10.17
